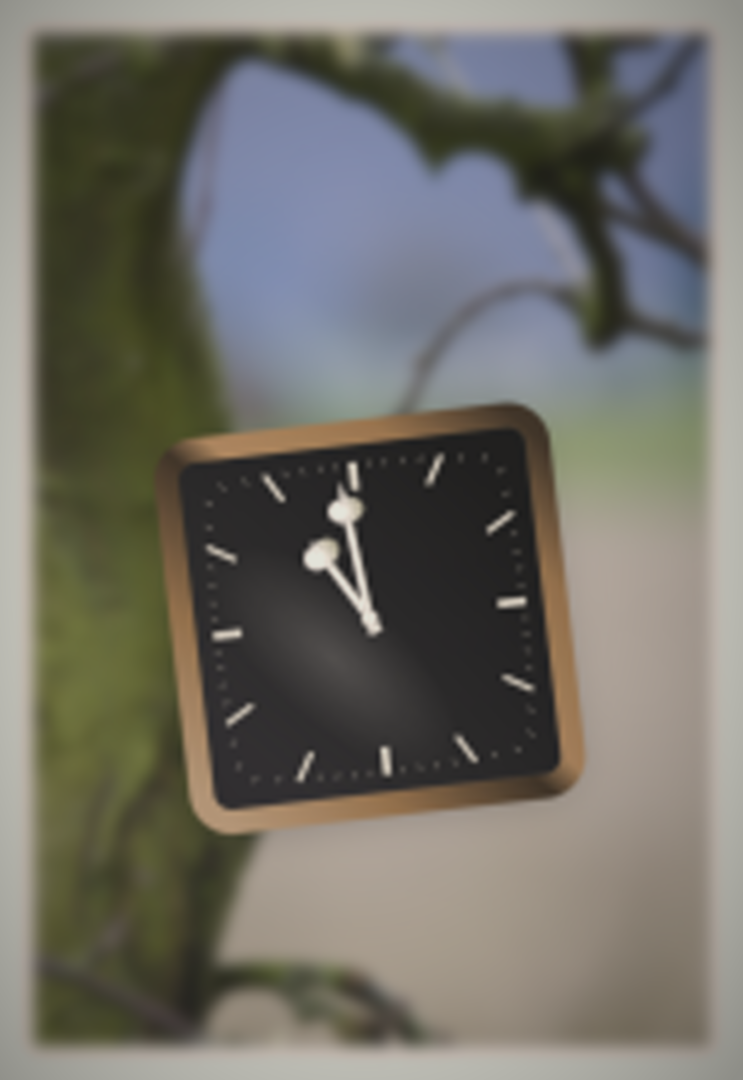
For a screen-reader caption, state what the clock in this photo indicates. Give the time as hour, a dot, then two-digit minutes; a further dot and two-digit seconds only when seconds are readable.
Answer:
10.59
